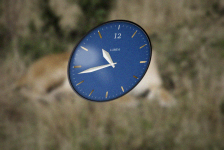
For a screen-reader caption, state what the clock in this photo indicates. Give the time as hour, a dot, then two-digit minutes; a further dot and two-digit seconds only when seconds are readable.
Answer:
10.43
